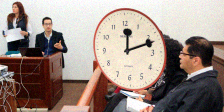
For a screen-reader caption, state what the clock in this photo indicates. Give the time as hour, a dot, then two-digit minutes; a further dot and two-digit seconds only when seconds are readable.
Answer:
12.12
